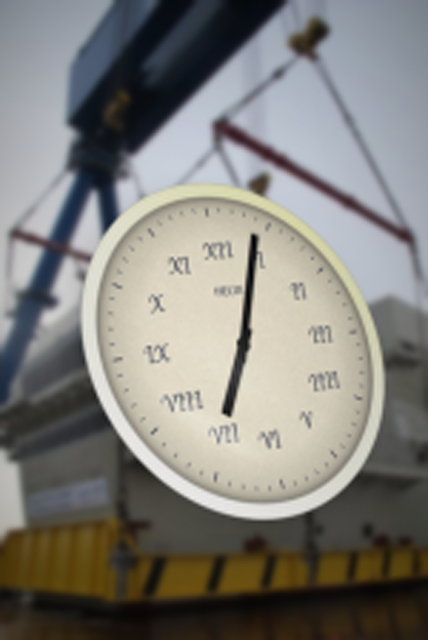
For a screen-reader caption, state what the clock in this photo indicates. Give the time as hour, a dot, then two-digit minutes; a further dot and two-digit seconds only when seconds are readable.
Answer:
7.04
